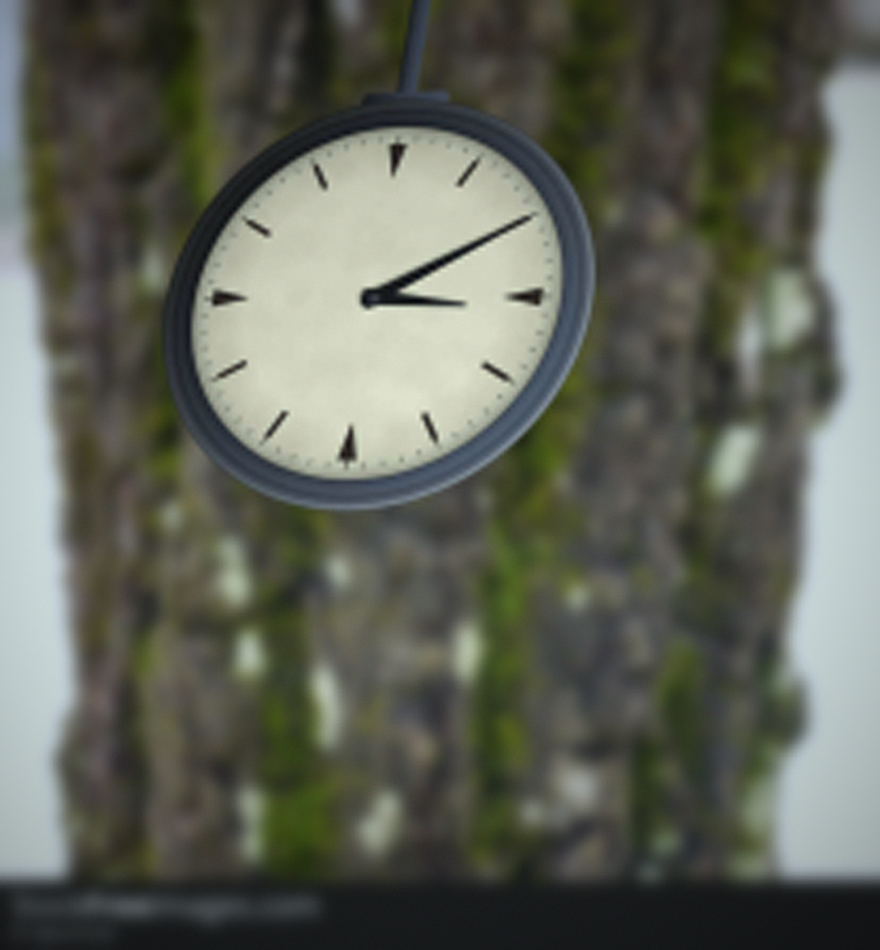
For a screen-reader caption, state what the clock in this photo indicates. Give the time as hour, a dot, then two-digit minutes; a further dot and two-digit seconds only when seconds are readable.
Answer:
3.10
